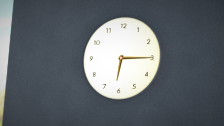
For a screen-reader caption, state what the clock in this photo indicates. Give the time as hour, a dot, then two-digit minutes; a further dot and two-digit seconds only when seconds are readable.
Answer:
6.15
